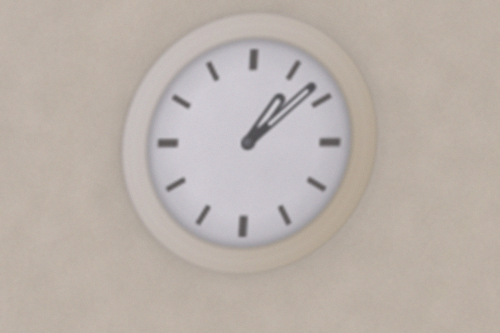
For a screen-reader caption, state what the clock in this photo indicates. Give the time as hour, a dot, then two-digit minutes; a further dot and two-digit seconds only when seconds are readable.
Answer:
1.08
